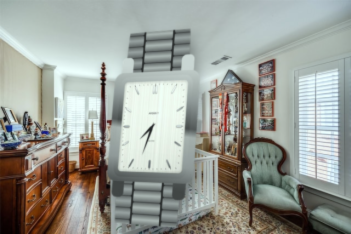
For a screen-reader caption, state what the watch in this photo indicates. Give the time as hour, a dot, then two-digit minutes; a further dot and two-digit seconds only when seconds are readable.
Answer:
7.33
